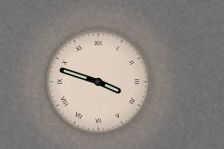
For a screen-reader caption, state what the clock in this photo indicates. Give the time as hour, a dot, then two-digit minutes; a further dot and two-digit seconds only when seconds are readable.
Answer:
3.48
